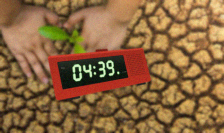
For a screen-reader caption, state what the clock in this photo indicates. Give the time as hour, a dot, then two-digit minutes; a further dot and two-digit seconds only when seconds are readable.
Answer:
4.39
